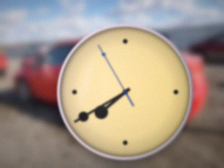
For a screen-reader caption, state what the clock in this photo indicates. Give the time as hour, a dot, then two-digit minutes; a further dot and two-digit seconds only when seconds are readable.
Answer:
7.39.55
